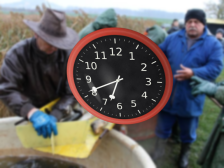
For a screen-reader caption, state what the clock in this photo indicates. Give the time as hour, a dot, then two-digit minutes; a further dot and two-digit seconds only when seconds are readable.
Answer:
6.41
